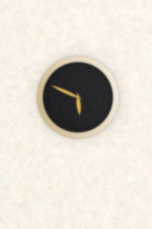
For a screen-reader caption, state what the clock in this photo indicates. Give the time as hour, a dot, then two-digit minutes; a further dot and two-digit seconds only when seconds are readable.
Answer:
5.49
